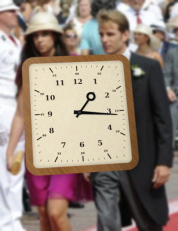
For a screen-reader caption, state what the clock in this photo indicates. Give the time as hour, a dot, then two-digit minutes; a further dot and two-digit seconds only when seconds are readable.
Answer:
1.16
